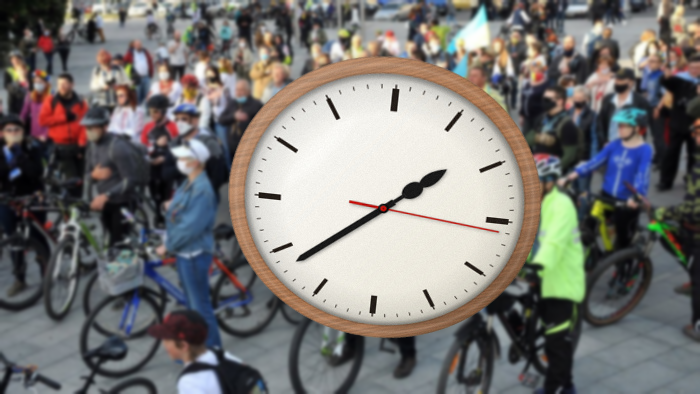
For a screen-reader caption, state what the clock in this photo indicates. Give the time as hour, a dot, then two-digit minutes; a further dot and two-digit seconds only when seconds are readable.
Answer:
1.38.16
